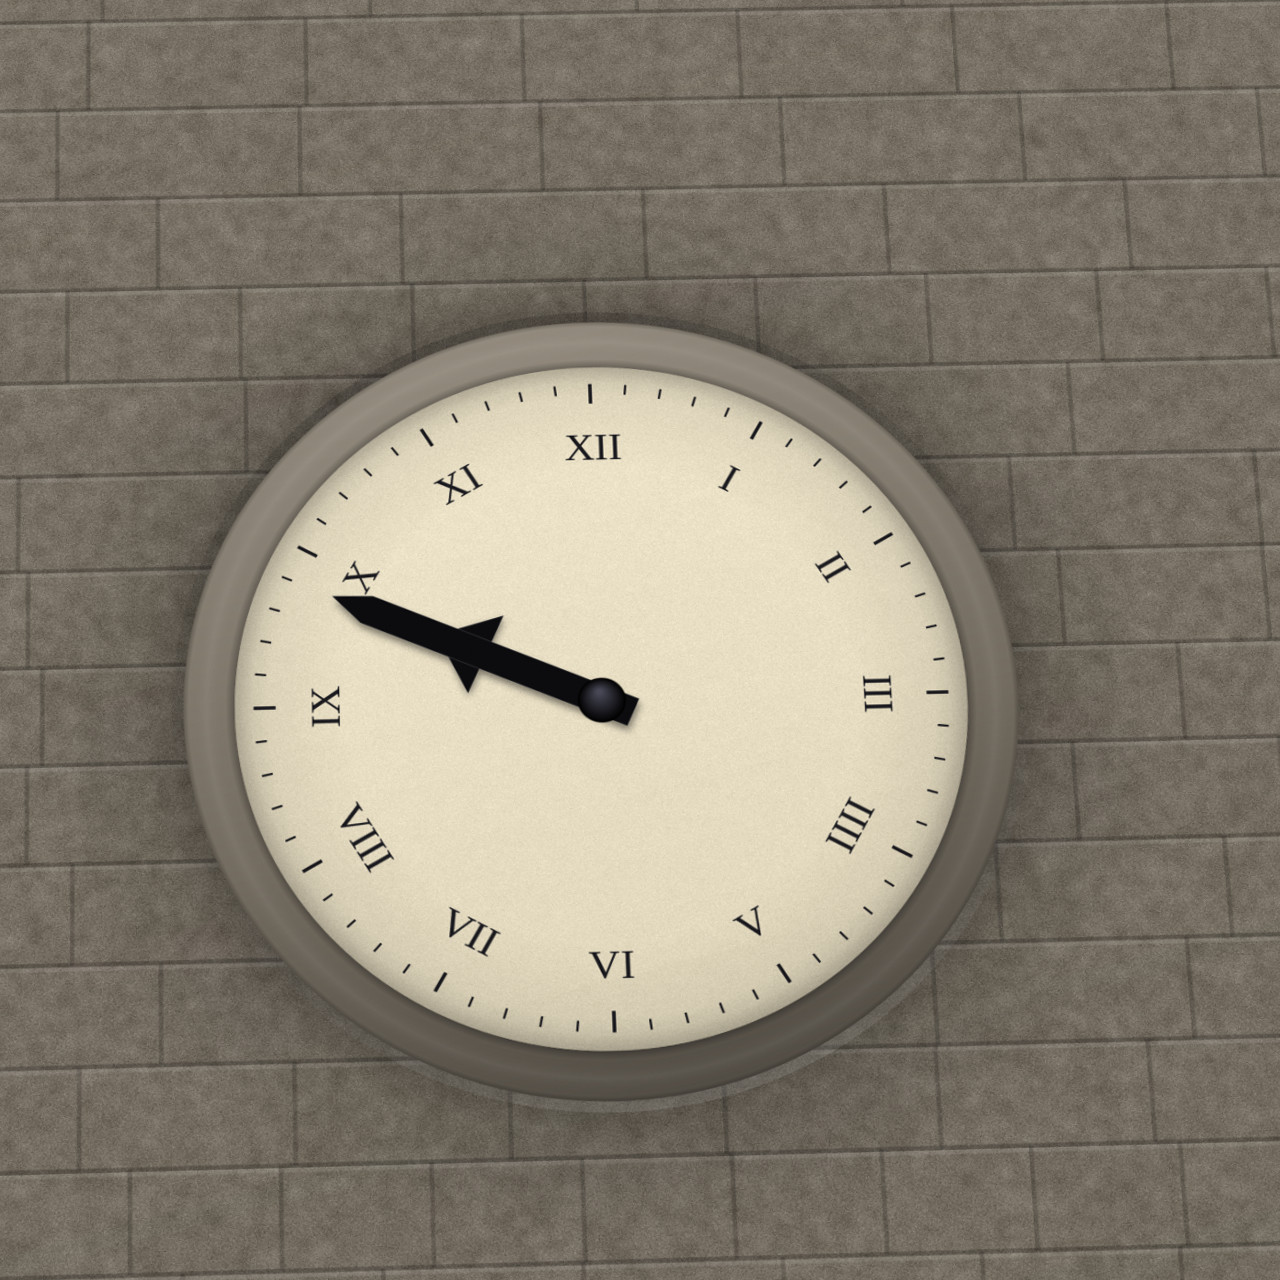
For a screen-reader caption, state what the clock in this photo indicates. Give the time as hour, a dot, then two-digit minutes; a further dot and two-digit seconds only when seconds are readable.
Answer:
9.49
